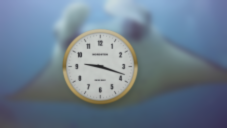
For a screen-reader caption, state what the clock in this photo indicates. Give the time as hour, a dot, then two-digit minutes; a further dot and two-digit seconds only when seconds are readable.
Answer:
9.18
